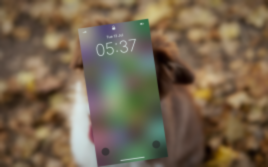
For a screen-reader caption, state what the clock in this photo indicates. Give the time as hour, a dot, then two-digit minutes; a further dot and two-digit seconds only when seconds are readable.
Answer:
5.37
